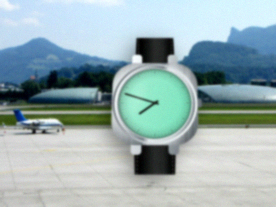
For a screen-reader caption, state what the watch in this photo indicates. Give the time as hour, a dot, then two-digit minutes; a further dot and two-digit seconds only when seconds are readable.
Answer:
7.48
